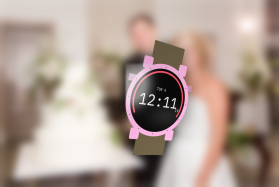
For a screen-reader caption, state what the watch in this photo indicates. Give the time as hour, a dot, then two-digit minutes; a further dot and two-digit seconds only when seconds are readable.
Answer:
12.11
